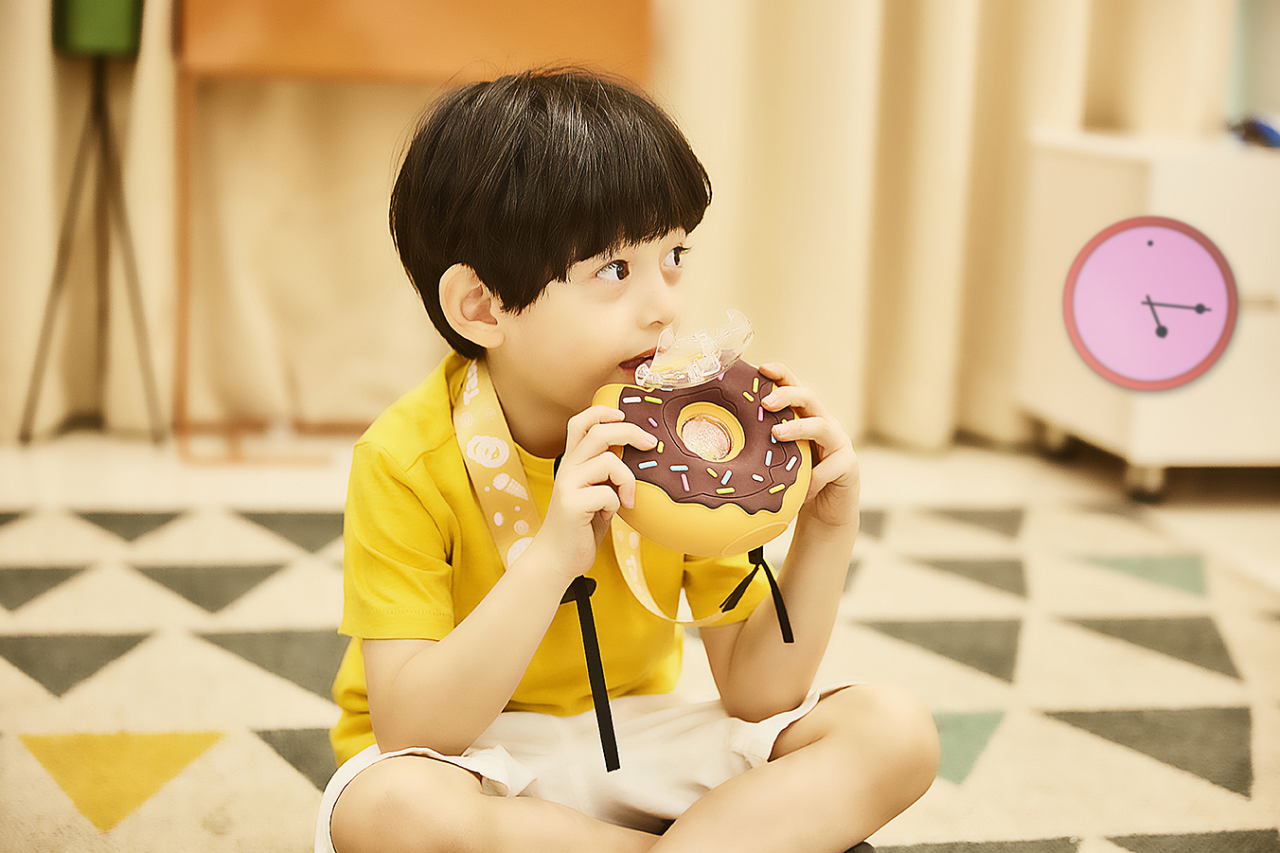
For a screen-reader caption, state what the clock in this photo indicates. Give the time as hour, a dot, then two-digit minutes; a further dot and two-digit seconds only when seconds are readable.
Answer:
5.16
